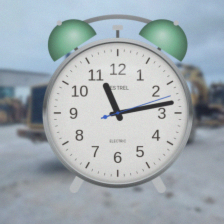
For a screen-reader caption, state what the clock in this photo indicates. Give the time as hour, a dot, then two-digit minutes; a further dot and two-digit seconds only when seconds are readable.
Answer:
11.13.12
